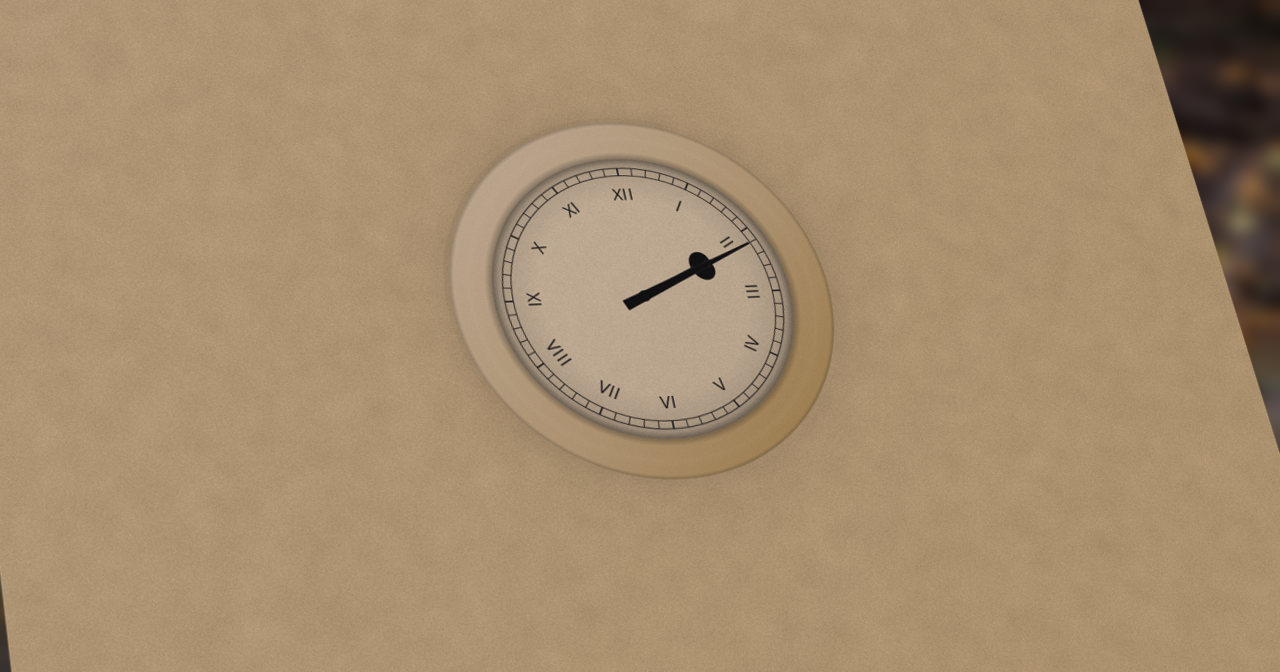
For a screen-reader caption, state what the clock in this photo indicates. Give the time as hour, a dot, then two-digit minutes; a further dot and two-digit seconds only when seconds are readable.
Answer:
2.11
